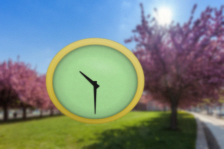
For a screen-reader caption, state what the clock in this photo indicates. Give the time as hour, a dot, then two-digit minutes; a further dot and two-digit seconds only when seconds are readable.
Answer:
10.30
